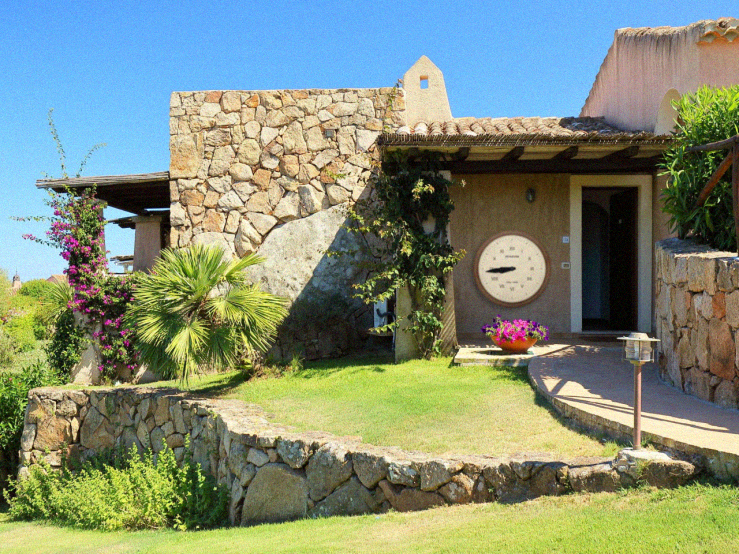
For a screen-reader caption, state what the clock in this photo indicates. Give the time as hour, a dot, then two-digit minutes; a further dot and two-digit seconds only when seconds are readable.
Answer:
8.44
